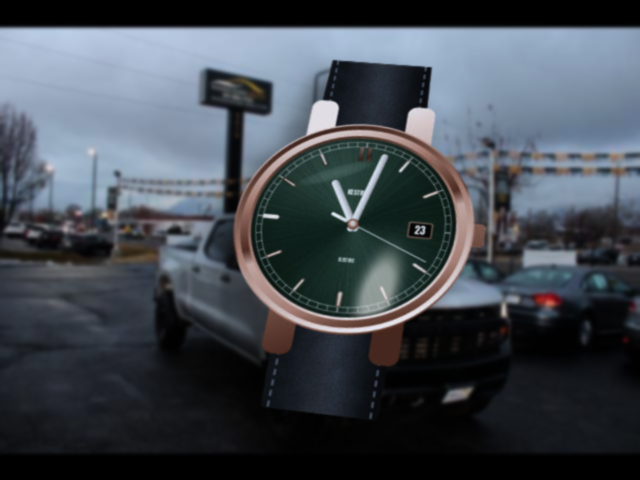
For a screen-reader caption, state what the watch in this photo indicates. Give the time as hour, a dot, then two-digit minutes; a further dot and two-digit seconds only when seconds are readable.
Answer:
11.02.19
